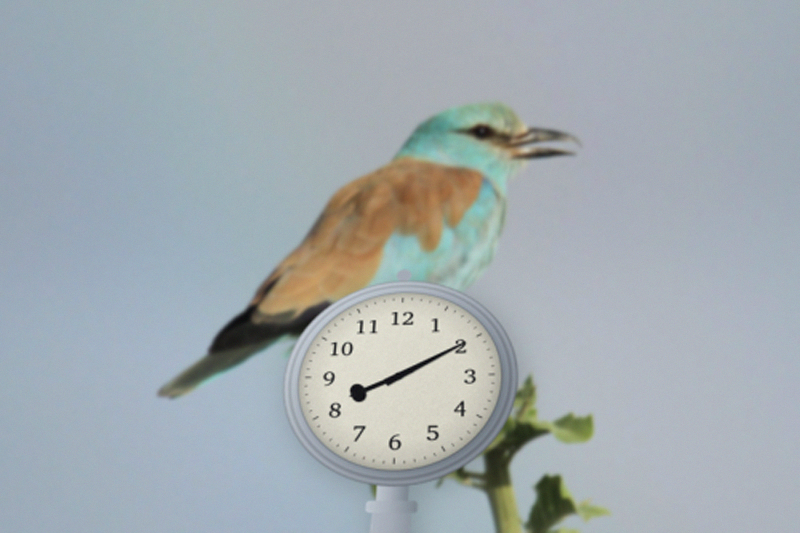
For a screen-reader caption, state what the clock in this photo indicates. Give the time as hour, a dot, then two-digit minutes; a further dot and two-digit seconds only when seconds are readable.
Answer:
8.10
